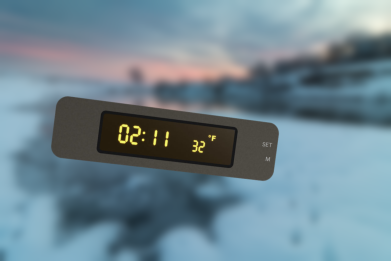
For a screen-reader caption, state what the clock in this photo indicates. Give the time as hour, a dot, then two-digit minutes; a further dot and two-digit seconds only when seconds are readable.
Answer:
2.11
